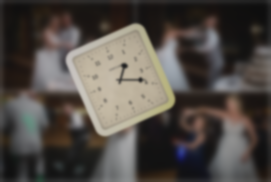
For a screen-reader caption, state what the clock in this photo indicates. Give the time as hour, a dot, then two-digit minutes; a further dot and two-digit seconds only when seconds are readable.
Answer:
1.19
